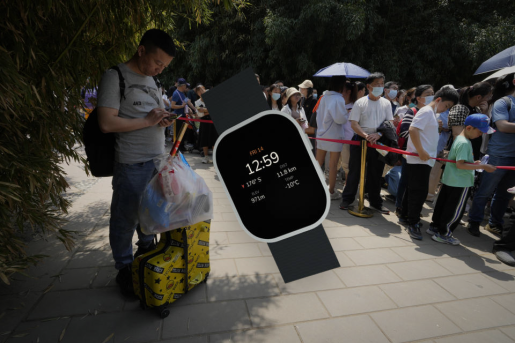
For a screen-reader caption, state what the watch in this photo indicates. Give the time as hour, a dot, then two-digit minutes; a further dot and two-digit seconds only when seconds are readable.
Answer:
12.59
